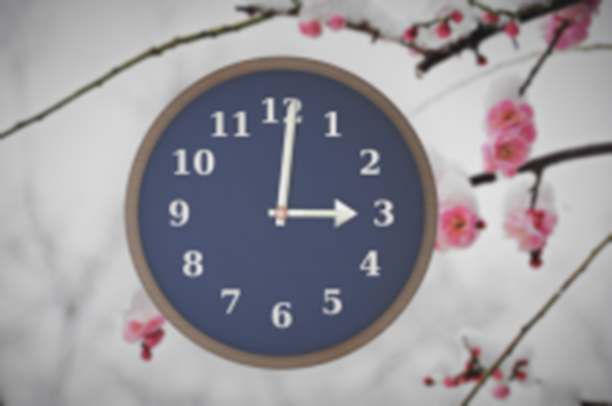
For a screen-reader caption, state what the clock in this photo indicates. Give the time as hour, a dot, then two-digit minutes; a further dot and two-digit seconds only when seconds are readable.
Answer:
3.01
